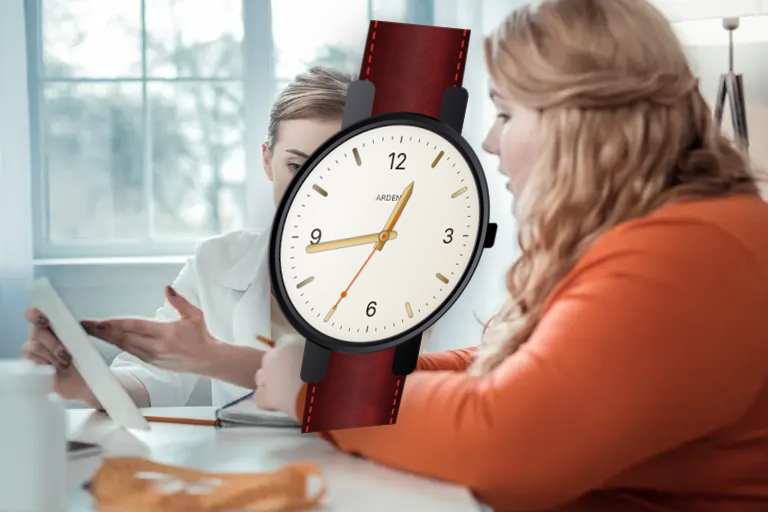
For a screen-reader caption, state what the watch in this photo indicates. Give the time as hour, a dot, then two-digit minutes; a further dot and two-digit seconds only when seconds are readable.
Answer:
12.43.35
